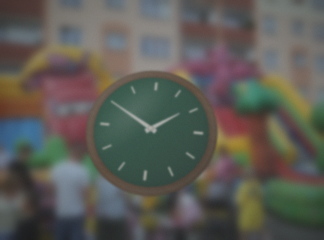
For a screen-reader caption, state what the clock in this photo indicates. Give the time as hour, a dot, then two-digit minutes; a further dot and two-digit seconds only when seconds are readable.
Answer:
1.50
